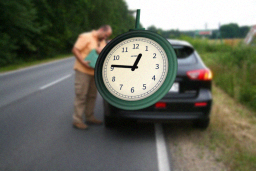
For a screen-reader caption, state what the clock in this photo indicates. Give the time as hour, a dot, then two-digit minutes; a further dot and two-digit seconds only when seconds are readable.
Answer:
12.46
